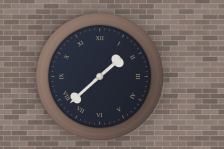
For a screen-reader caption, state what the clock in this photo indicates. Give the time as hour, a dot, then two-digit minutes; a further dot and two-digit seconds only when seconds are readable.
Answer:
1.38
